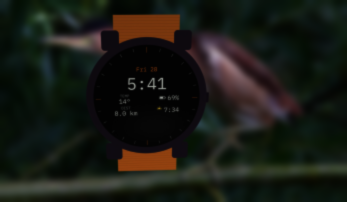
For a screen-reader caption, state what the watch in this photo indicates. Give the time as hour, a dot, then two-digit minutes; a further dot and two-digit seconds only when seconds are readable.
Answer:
5.41
